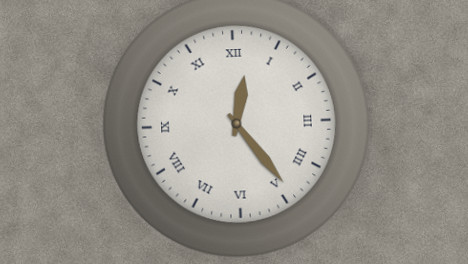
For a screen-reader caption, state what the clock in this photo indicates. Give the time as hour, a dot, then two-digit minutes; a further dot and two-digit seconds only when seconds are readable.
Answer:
12.24
